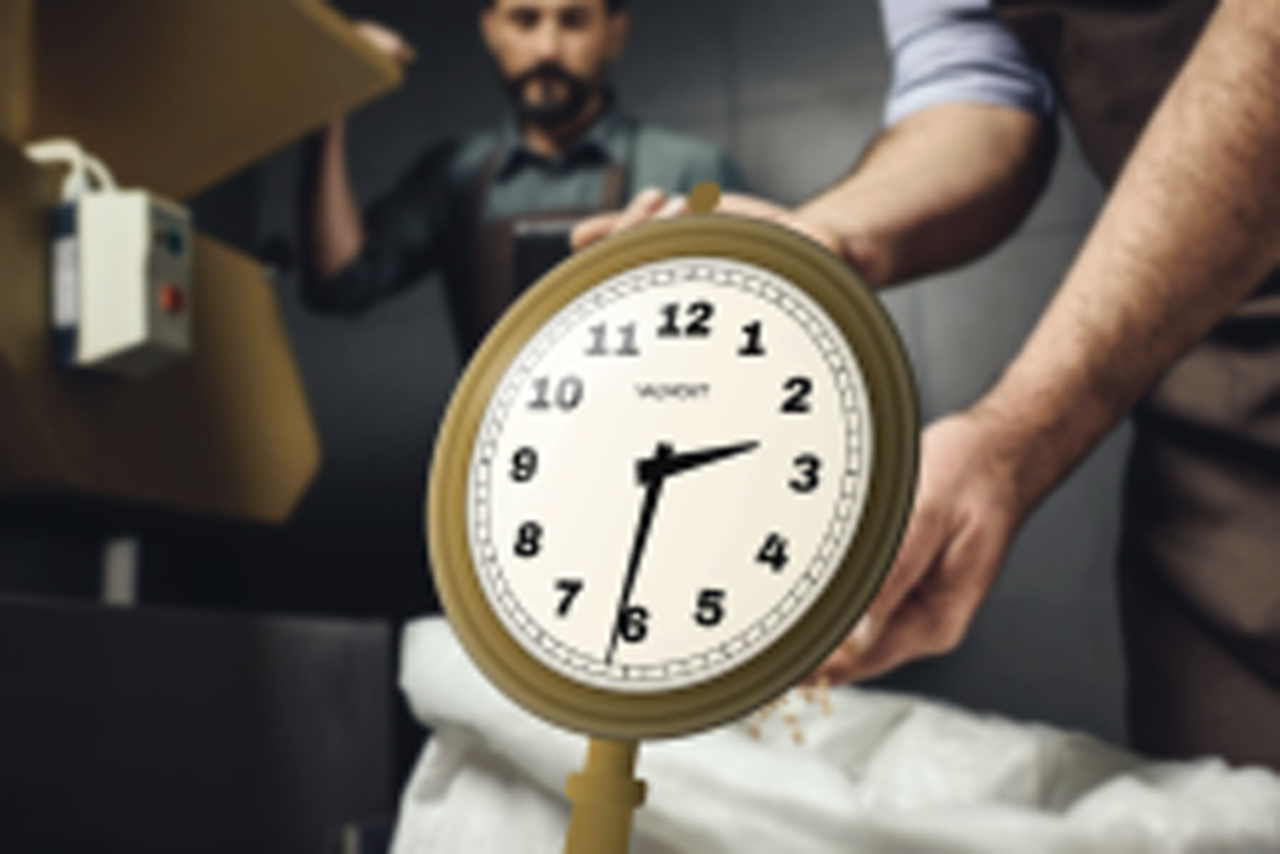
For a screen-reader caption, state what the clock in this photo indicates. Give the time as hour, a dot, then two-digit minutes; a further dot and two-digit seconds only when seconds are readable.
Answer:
2.31
